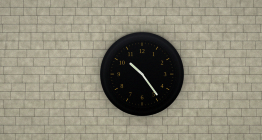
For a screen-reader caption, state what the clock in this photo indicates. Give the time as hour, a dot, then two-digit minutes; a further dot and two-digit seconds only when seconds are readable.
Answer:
10.24
